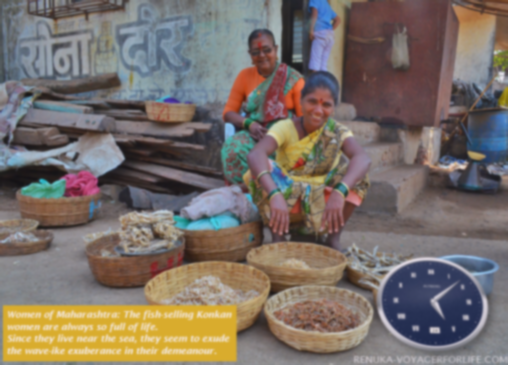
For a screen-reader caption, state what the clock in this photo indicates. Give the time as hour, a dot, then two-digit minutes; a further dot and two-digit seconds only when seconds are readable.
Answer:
5.08
